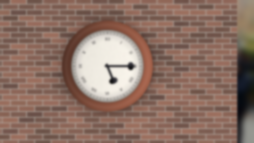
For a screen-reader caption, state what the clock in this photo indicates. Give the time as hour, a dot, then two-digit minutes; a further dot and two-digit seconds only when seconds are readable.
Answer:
5.15
